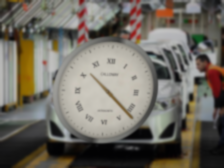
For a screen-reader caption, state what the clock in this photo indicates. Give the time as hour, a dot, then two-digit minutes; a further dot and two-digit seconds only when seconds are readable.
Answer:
10.22
